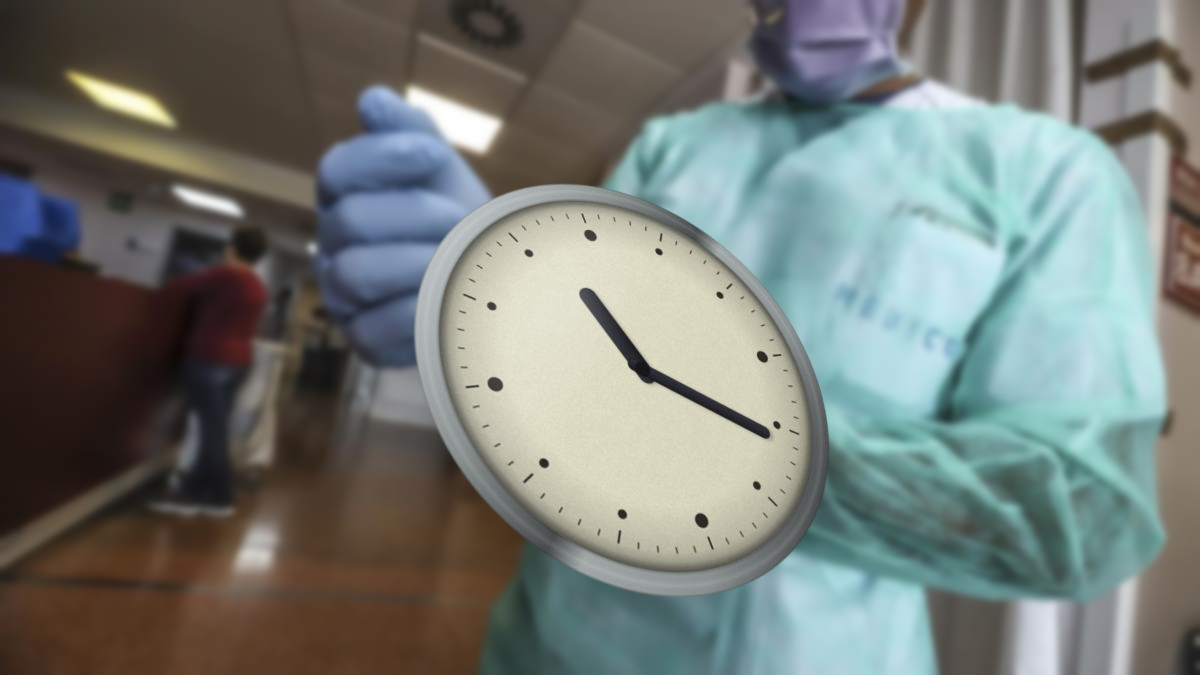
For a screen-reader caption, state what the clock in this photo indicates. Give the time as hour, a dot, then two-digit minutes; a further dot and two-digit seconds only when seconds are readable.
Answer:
11.21
